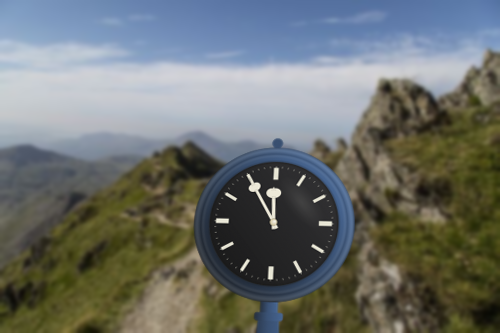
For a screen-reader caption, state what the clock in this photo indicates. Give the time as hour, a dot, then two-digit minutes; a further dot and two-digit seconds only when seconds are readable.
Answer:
11.55
